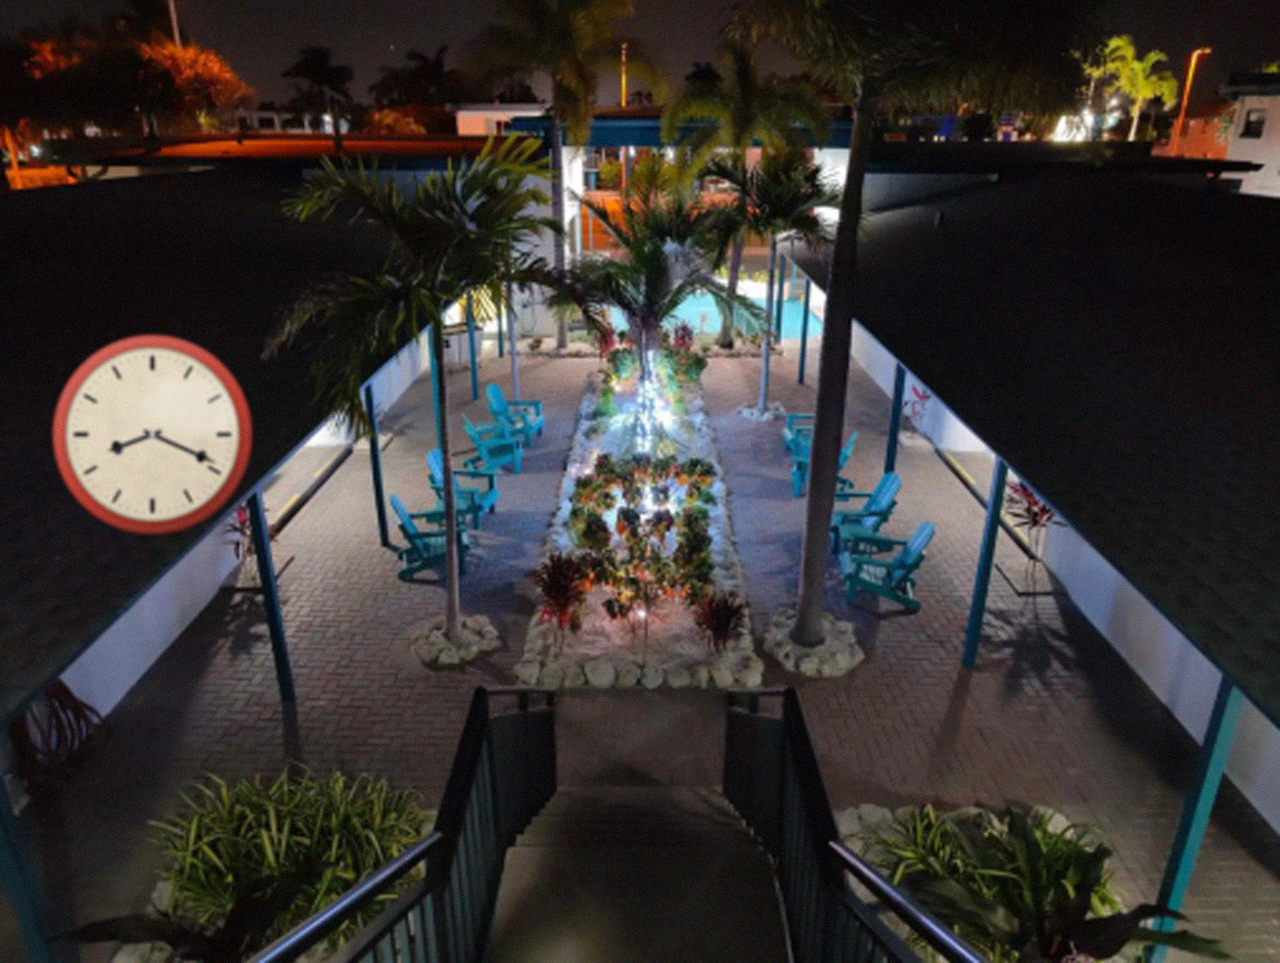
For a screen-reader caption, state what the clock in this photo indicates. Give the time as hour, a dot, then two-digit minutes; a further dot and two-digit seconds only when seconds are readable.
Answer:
8.19
